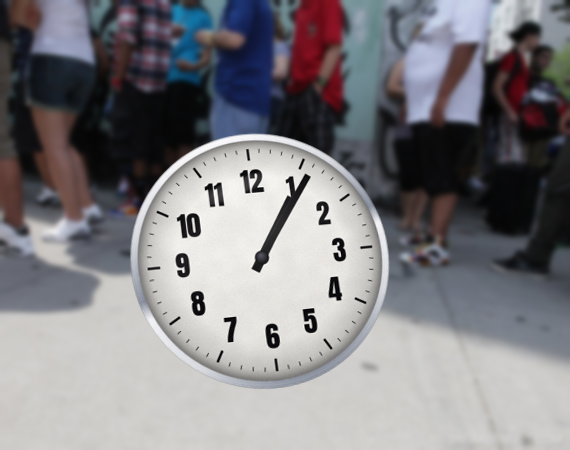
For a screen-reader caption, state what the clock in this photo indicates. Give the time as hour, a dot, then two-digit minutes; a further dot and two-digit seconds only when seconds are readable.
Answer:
1.06
